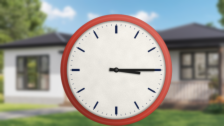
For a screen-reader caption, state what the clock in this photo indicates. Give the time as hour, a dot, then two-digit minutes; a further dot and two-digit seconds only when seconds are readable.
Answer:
3.15
